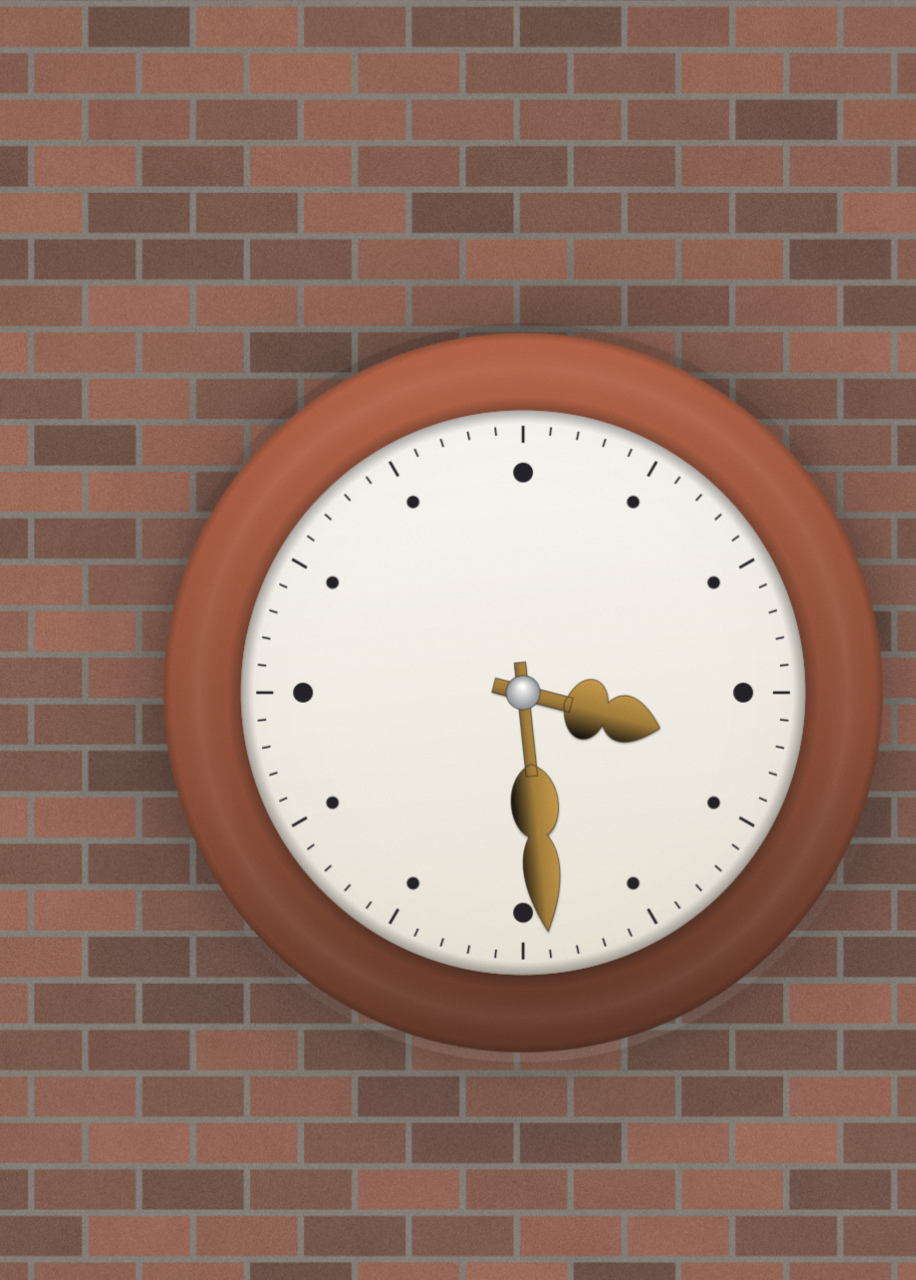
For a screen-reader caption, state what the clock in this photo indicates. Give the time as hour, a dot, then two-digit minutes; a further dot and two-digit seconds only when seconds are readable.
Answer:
3.29
